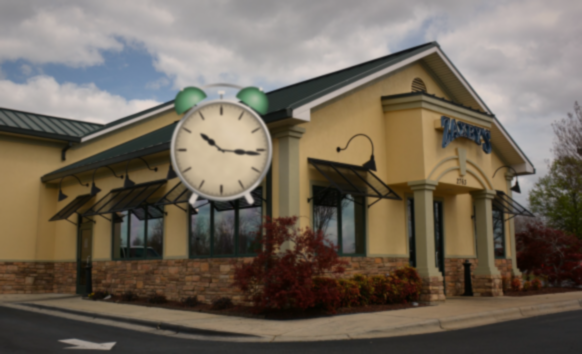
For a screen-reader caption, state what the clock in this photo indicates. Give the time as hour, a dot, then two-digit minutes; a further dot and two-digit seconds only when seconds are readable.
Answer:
10.16
